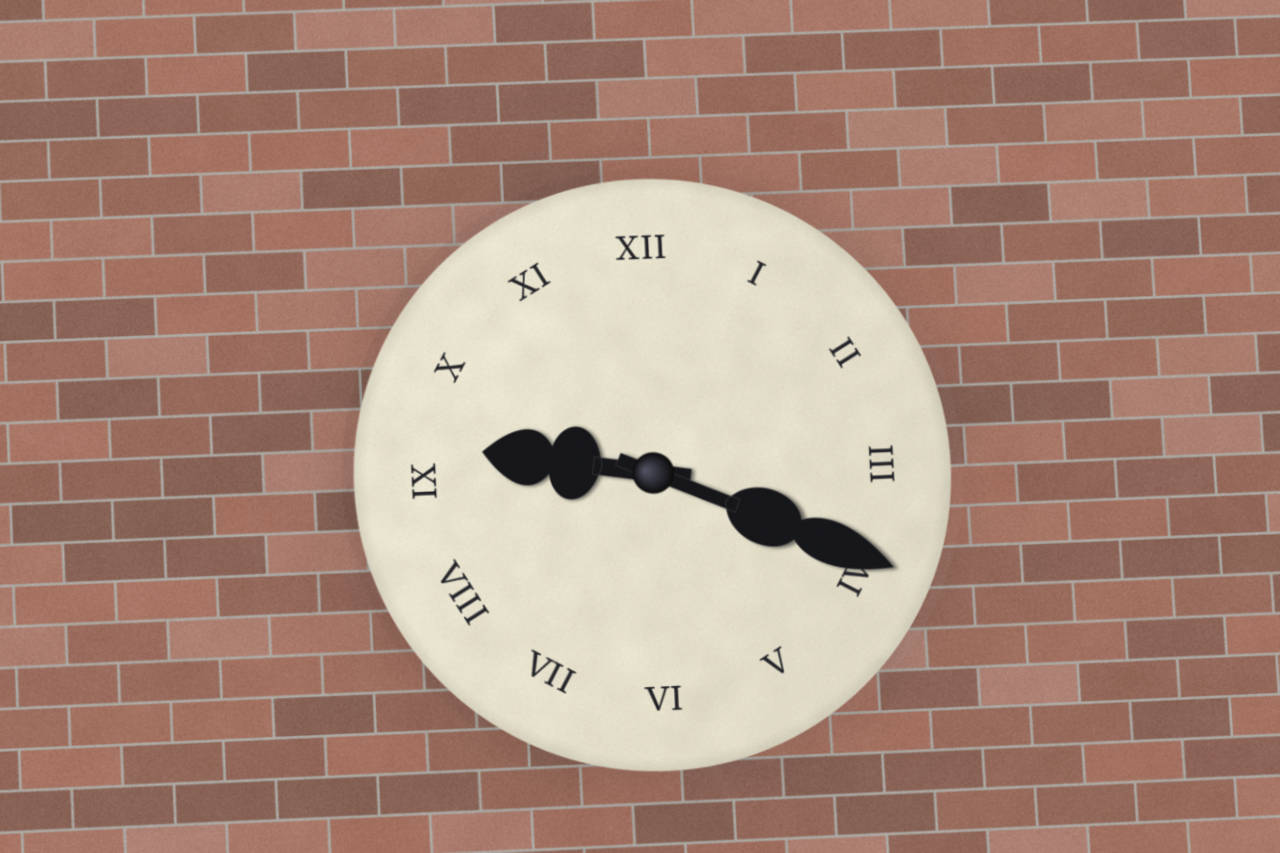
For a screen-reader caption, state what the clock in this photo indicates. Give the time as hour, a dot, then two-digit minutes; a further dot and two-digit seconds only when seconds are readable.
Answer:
9.19
